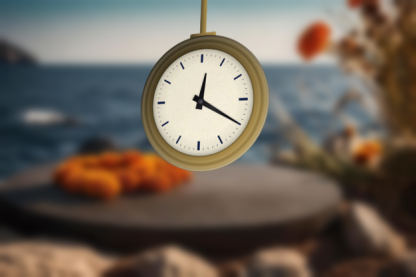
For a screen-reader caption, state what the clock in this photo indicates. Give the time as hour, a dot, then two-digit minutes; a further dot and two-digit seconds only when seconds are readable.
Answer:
12.20
